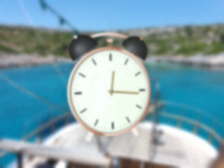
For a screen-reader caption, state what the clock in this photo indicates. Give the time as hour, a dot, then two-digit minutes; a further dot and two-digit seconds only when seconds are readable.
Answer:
12.16
